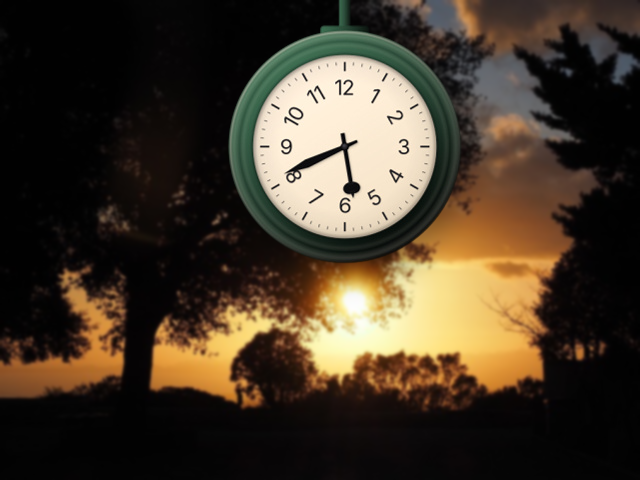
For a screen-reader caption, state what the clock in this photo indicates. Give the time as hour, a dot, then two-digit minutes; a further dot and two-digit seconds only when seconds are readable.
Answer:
5.41
